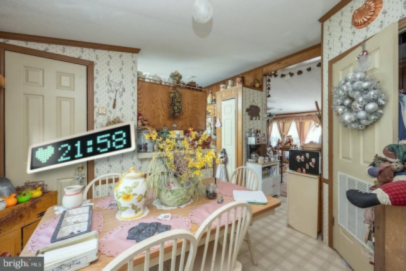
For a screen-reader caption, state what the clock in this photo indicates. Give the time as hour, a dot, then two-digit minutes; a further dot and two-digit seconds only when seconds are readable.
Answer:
21.58
